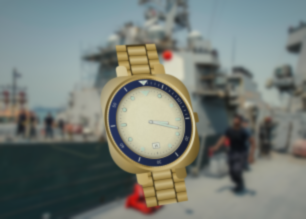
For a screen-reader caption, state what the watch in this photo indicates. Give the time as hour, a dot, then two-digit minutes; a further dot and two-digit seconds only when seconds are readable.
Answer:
3.18
